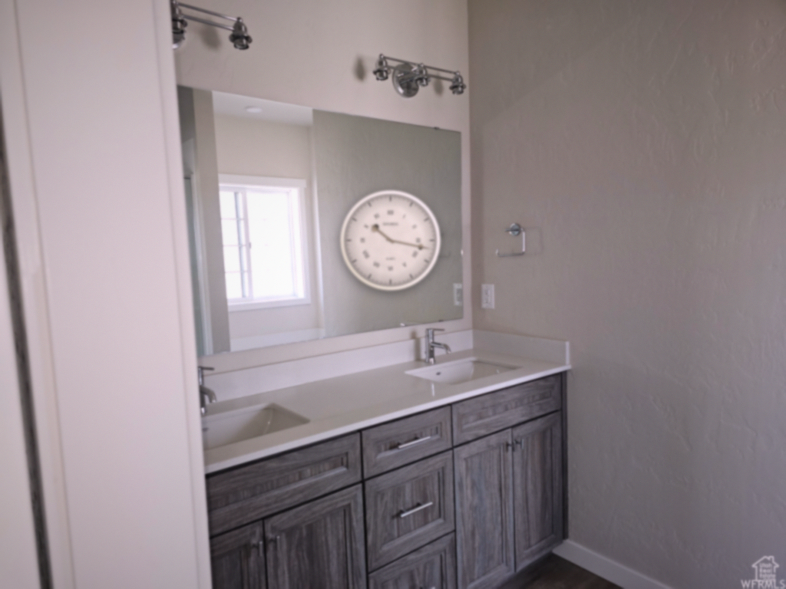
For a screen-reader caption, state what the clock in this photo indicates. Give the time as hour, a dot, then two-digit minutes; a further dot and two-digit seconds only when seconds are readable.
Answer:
10.17
